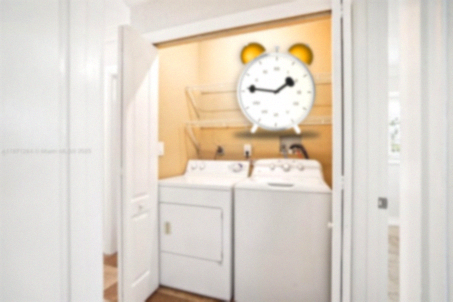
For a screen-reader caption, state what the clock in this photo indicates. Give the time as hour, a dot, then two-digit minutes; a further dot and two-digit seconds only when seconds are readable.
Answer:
1.46
